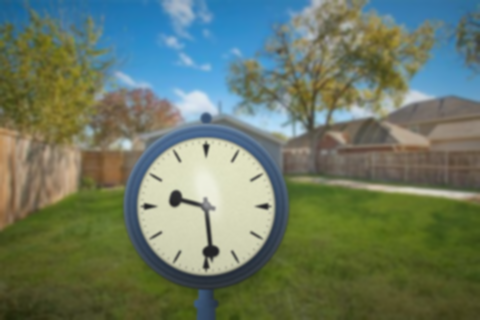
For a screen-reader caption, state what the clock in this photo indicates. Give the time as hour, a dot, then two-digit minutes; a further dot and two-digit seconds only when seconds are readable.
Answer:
9.29
